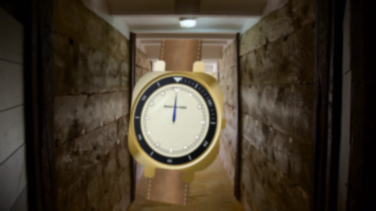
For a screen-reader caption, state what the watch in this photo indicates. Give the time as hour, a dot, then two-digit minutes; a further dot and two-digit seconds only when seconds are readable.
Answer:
12.00
